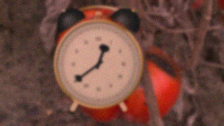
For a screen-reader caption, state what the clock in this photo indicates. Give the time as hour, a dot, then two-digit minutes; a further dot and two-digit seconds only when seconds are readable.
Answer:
12.39
